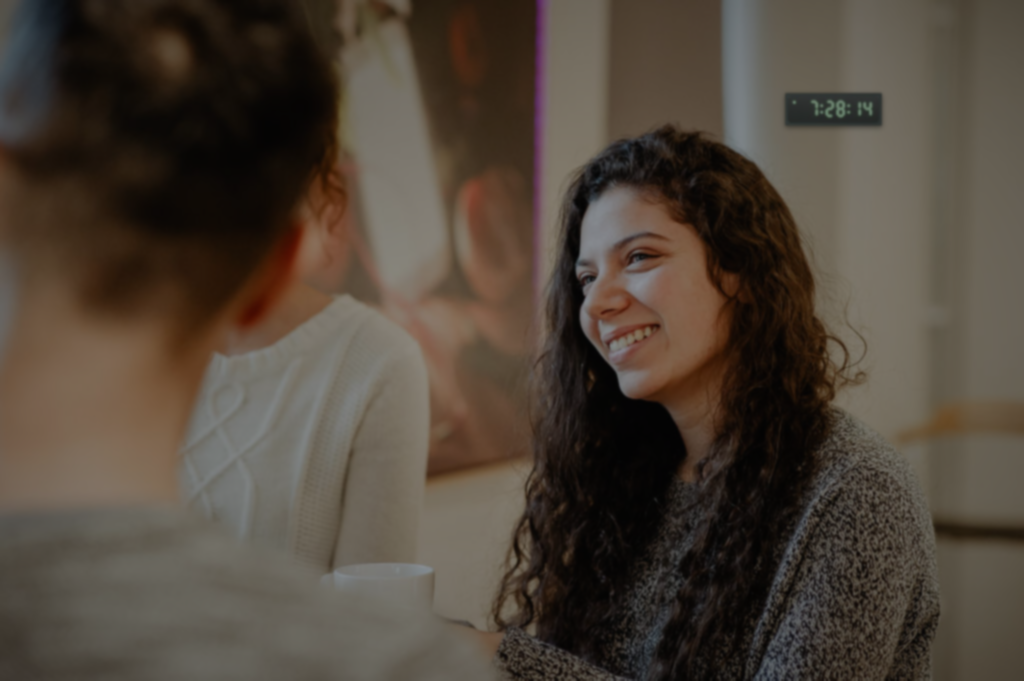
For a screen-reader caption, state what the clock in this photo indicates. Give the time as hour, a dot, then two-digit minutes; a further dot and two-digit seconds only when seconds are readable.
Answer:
7.28.14
